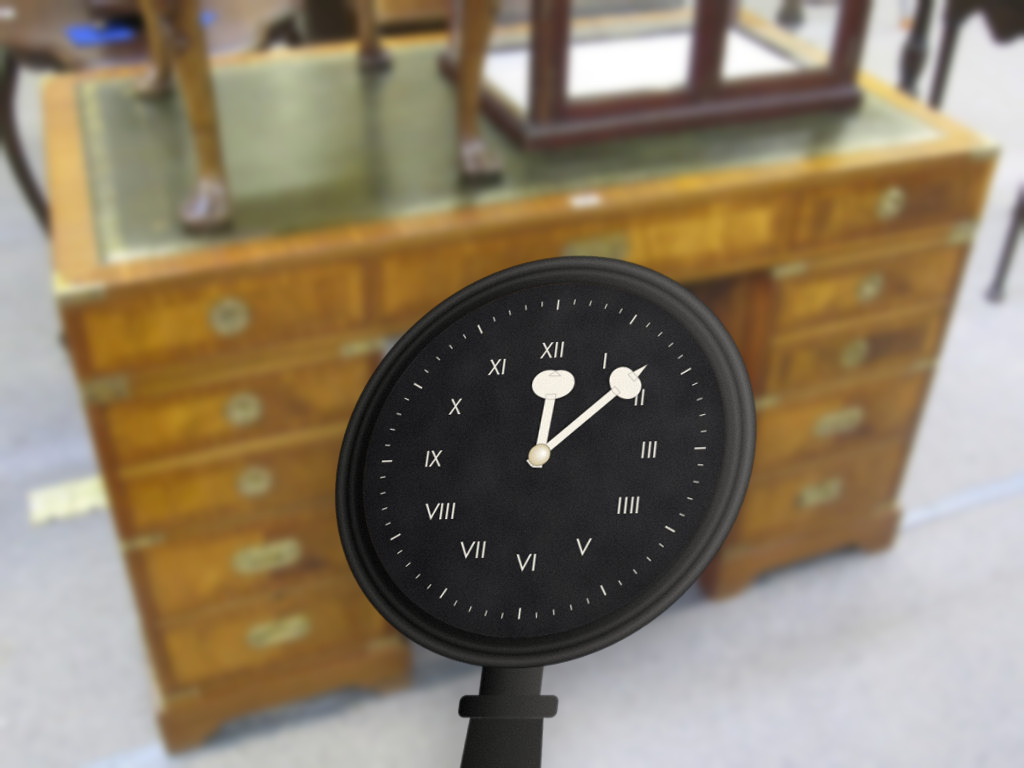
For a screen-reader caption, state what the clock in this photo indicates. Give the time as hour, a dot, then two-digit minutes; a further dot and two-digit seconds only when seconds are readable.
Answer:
12.08
